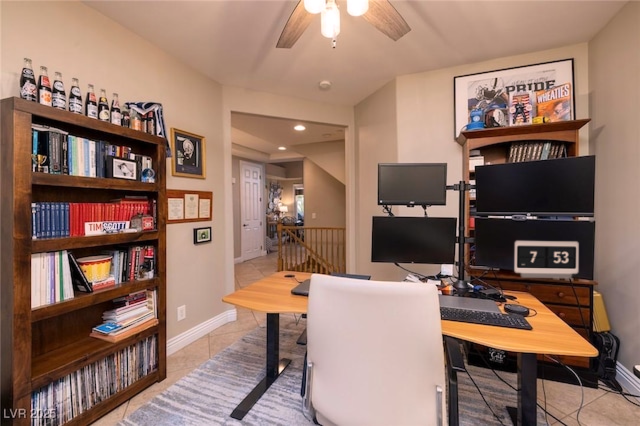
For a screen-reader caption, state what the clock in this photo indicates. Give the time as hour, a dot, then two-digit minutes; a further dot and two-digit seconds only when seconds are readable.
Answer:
7.53
